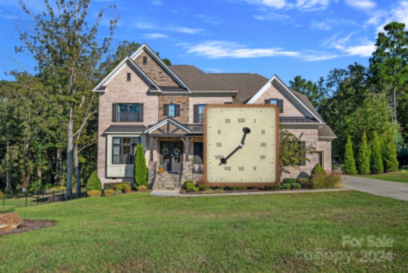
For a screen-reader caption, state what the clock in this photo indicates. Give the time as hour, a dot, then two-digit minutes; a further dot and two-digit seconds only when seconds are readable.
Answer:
12.38
